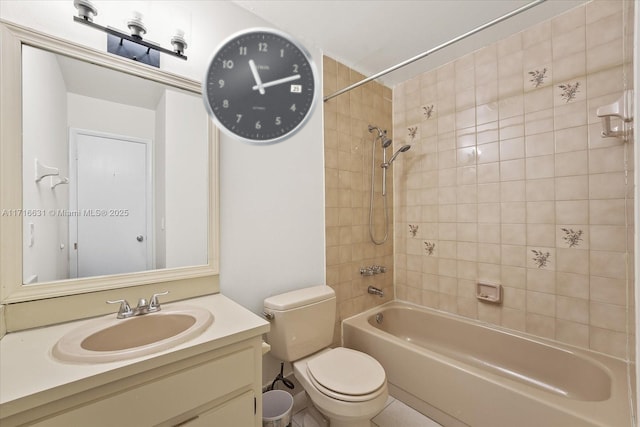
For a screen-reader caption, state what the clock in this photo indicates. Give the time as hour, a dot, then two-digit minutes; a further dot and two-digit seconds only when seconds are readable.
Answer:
11.12
